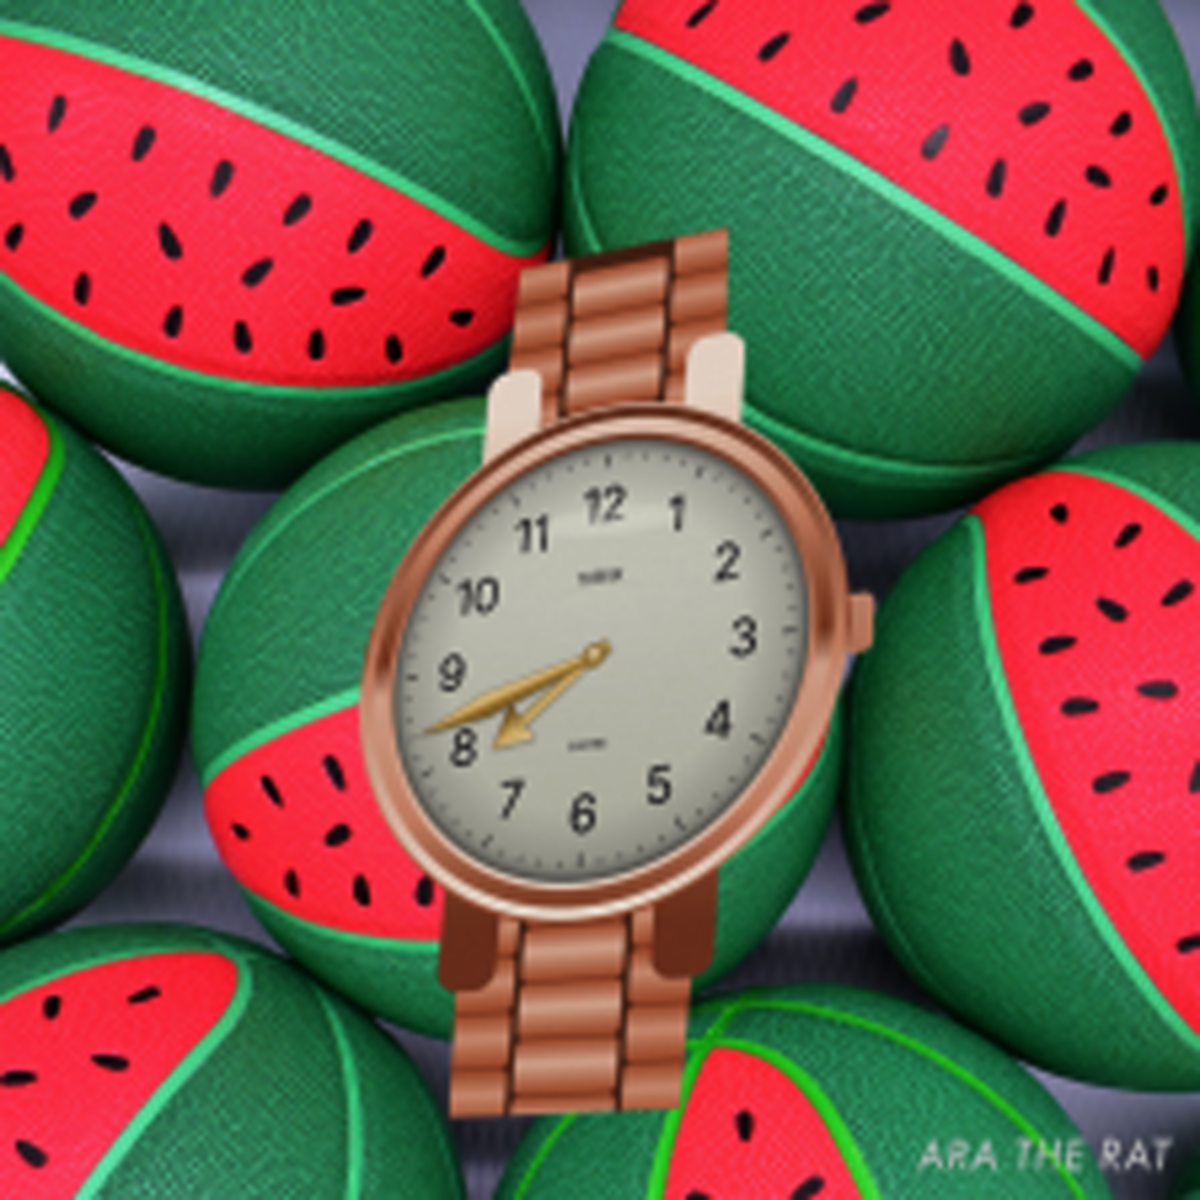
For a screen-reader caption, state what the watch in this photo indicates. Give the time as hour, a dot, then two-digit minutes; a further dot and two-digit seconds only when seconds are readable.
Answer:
7.42
